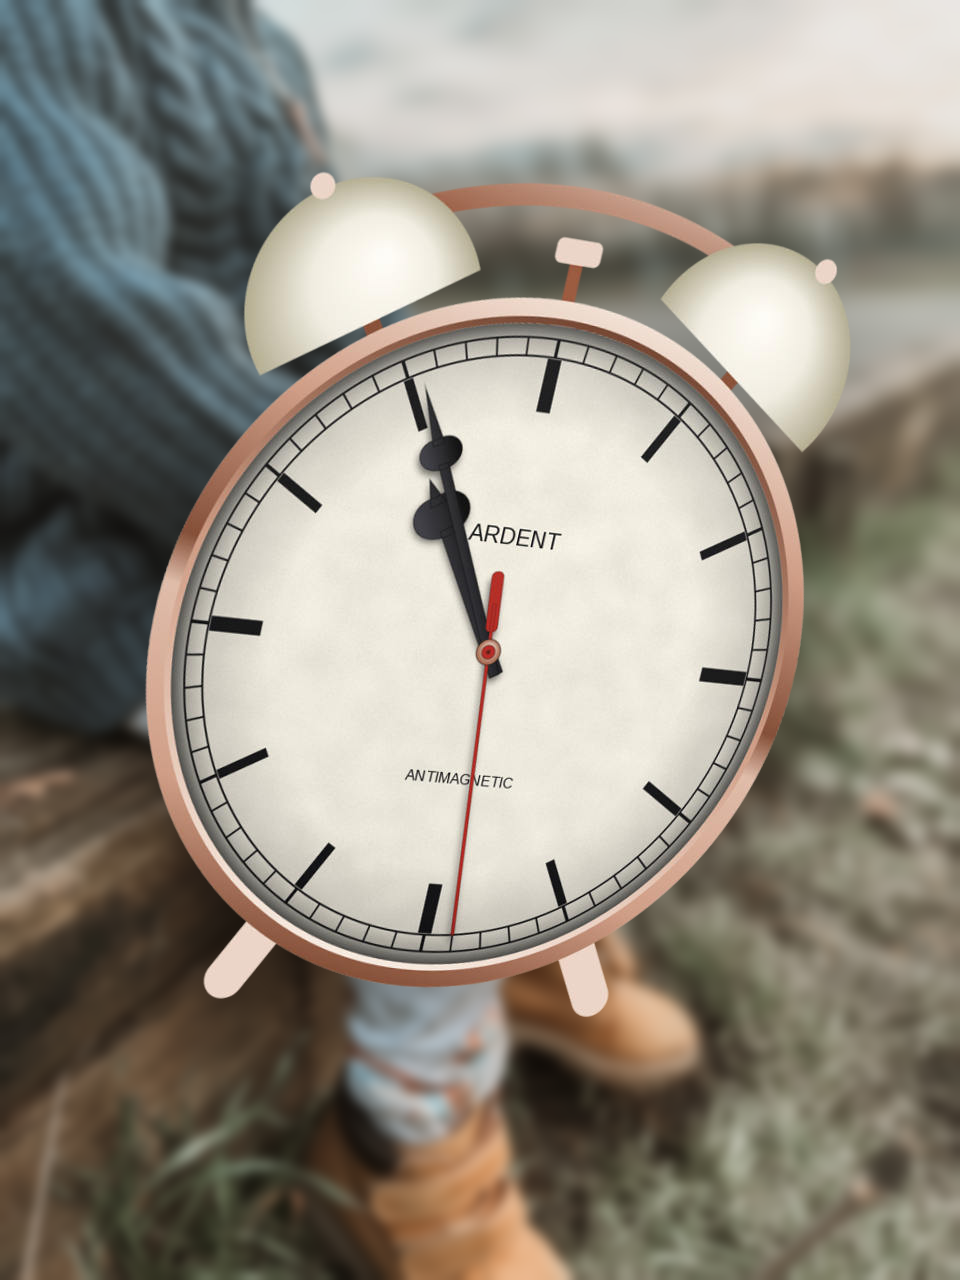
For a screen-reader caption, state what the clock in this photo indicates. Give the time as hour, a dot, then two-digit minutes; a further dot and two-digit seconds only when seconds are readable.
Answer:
10.55.29
